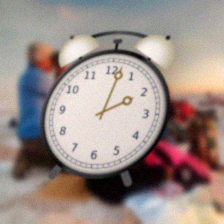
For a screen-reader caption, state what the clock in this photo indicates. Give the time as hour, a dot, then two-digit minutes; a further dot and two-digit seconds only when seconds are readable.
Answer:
2.02
